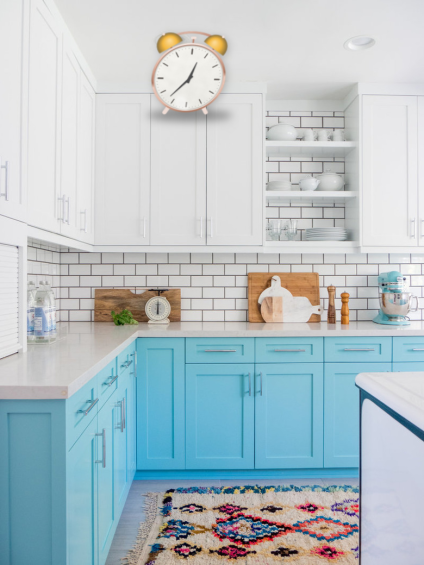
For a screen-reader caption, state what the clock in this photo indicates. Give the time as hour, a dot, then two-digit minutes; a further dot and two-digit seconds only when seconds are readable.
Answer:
12.37
